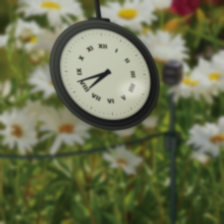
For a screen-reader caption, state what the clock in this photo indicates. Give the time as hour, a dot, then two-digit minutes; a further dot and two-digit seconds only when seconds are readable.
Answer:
7.42
